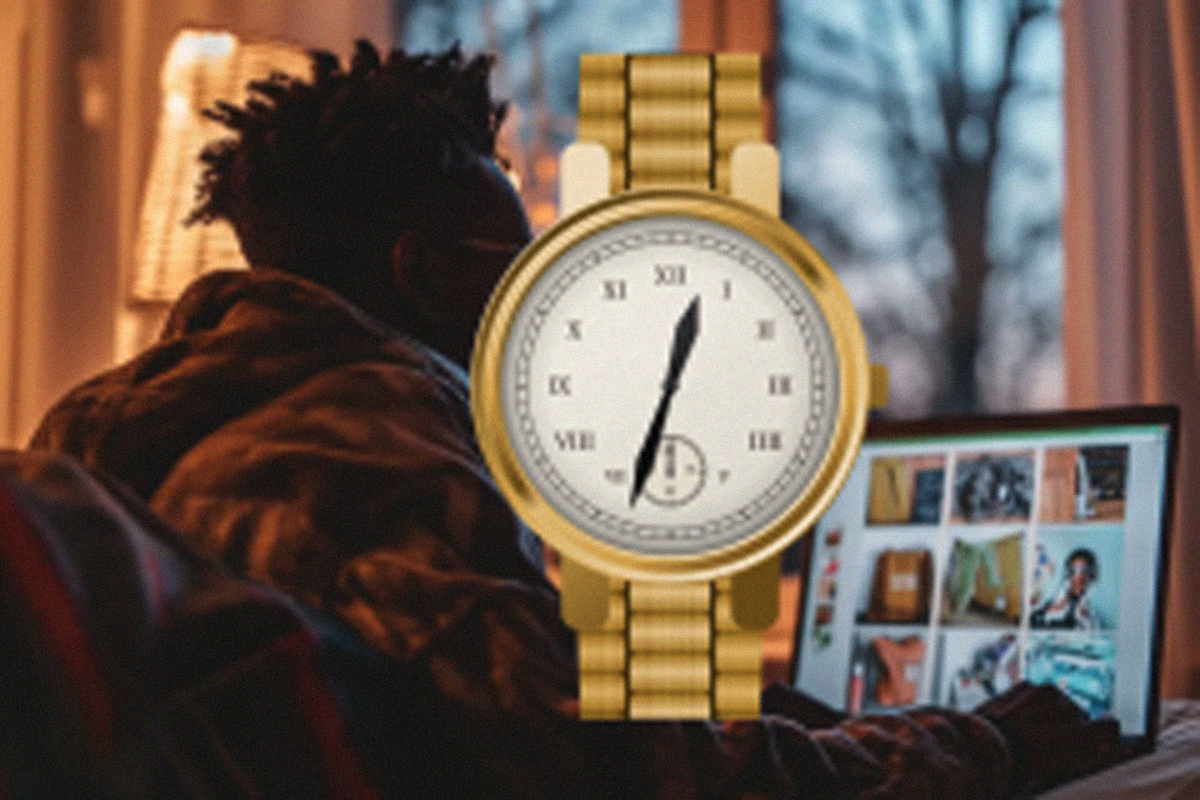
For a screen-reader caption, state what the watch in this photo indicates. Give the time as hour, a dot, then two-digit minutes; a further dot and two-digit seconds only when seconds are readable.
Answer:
12.33
